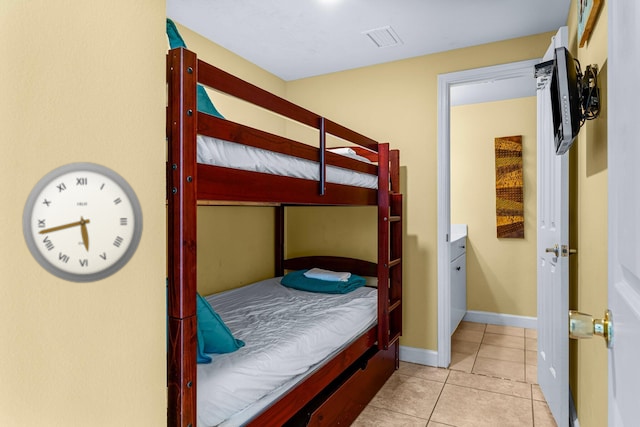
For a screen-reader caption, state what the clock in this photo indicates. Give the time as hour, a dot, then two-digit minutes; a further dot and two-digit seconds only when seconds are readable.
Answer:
5.43
